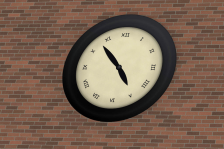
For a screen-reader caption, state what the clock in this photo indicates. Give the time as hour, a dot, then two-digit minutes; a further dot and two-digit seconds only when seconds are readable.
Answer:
4.53
